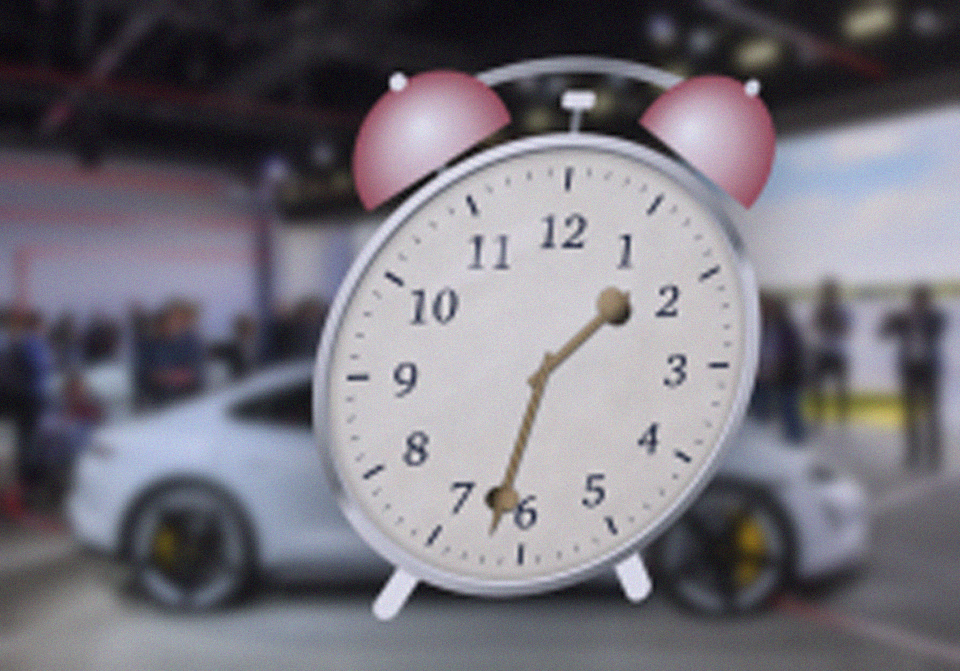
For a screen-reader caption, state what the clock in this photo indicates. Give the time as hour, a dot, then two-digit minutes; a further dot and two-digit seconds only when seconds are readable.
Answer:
1.32
